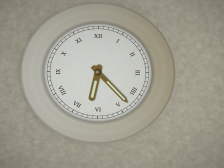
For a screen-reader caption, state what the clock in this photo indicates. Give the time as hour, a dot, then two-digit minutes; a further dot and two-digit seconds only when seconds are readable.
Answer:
6.23
